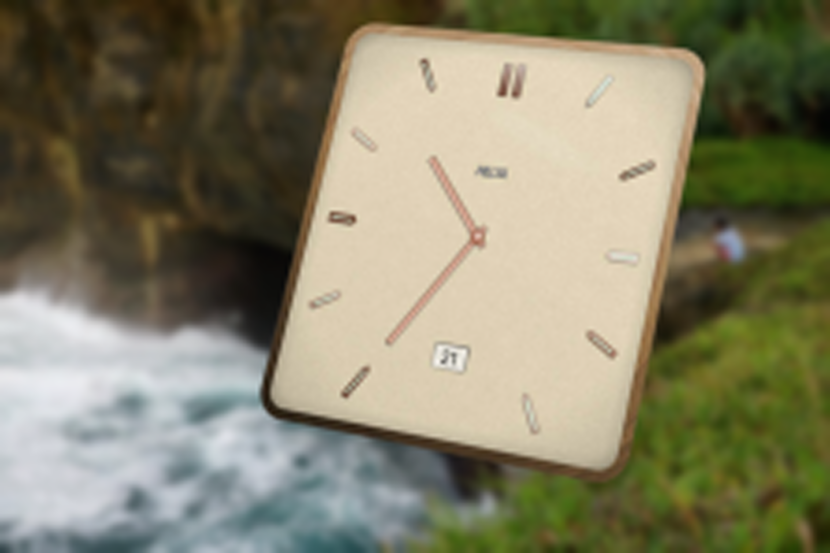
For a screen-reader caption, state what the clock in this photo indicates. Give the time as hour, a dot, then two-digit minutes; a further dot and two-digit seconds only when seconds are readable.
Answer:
10.35
